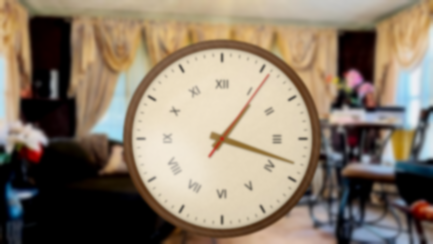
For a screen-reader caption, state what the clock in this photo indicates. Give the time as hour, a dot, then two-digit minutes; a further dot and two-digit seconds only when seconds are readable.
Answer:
1.18.06
